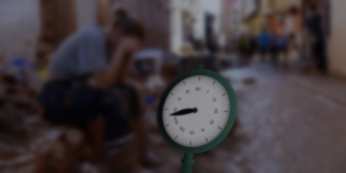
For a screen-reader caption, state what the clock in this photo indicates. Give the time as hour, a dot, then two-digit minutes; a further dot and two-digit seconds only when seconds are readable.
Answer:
8.43
